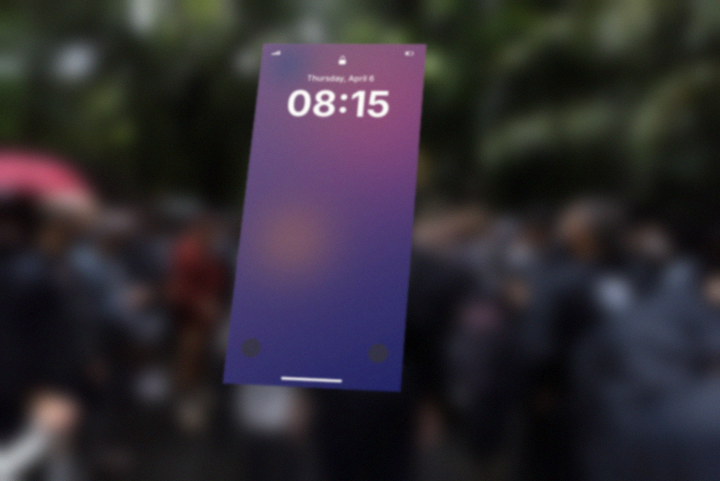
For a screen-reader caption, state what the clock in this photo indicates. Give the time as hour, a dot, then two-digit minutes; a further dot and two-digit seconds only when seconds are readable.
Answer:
8.15
